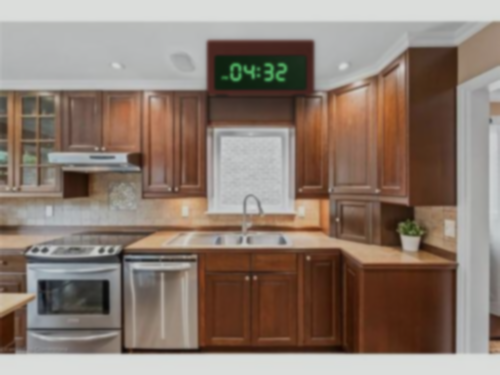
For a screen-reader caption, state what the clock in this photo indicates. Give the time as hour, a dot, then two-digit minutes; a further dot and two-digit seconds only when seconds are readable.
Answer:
4.32
